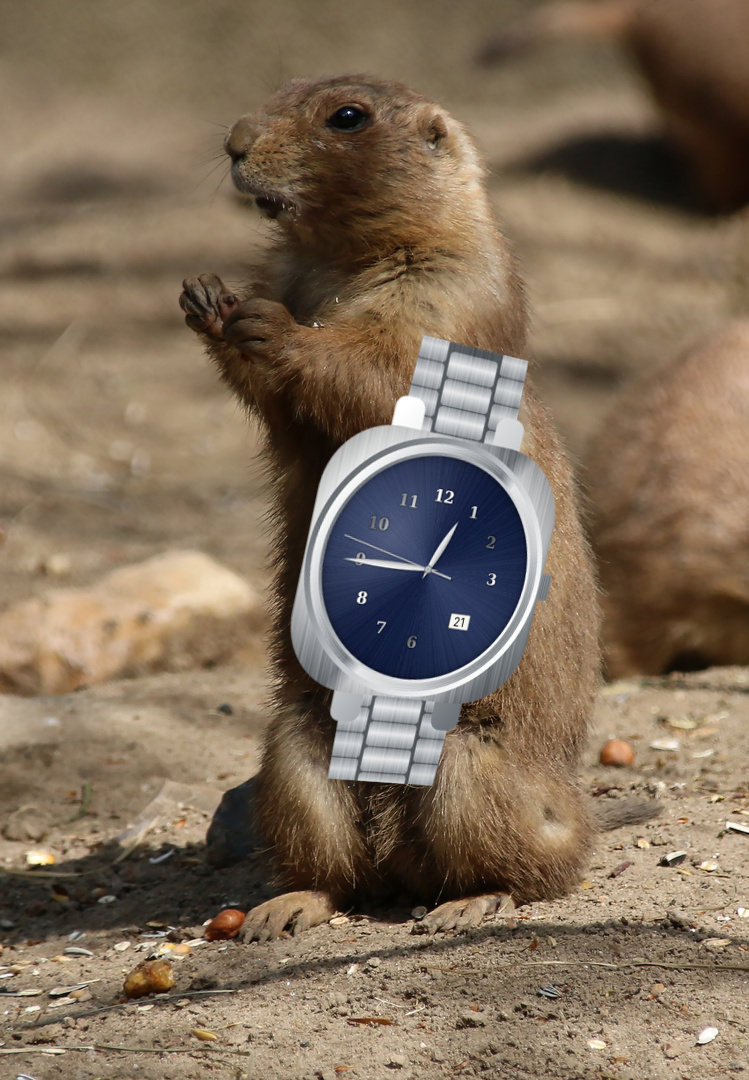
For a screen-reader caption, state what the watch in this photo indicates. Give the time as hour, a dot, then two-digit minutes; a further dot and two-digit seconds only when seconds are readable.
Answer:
12.44.47
